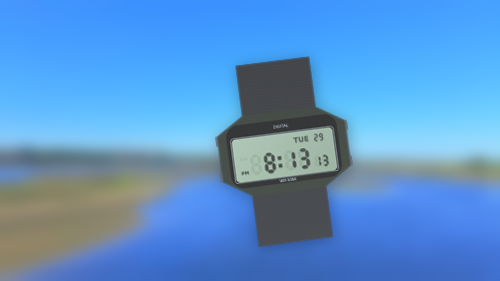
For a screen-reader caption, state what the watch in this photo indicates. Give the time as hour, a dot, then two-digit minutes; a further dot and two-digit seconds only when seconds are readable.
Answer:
8.13.13
